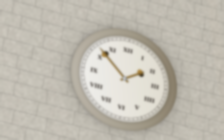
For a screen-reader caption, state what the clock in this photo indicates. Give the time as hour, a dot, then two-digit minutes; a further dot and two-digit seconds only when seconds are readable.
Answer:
1.52
